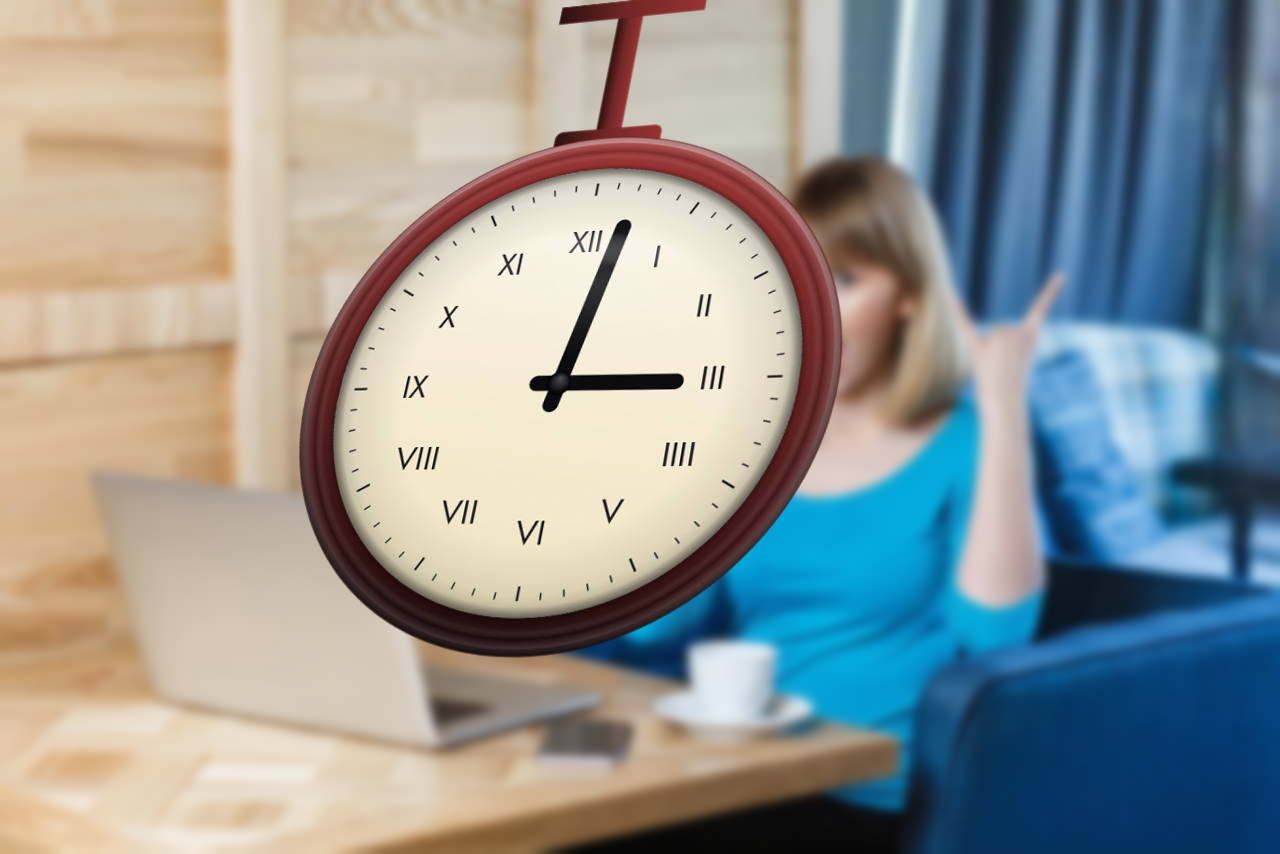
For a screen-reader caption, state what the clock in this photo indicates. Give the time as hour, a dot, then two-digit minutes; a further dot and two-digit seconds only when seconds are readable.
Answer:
3.02
